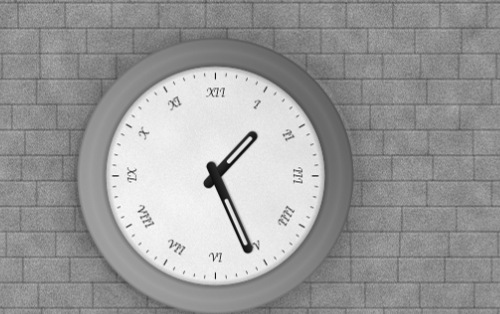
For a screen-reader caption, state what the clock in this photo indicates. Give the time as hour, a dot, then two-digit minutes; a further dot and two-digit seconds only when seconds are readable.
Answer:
1.26
